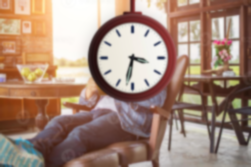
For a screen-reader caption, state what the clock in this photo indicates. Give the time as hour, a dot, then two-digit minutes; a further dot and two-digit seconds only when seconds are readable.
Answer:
3.32
